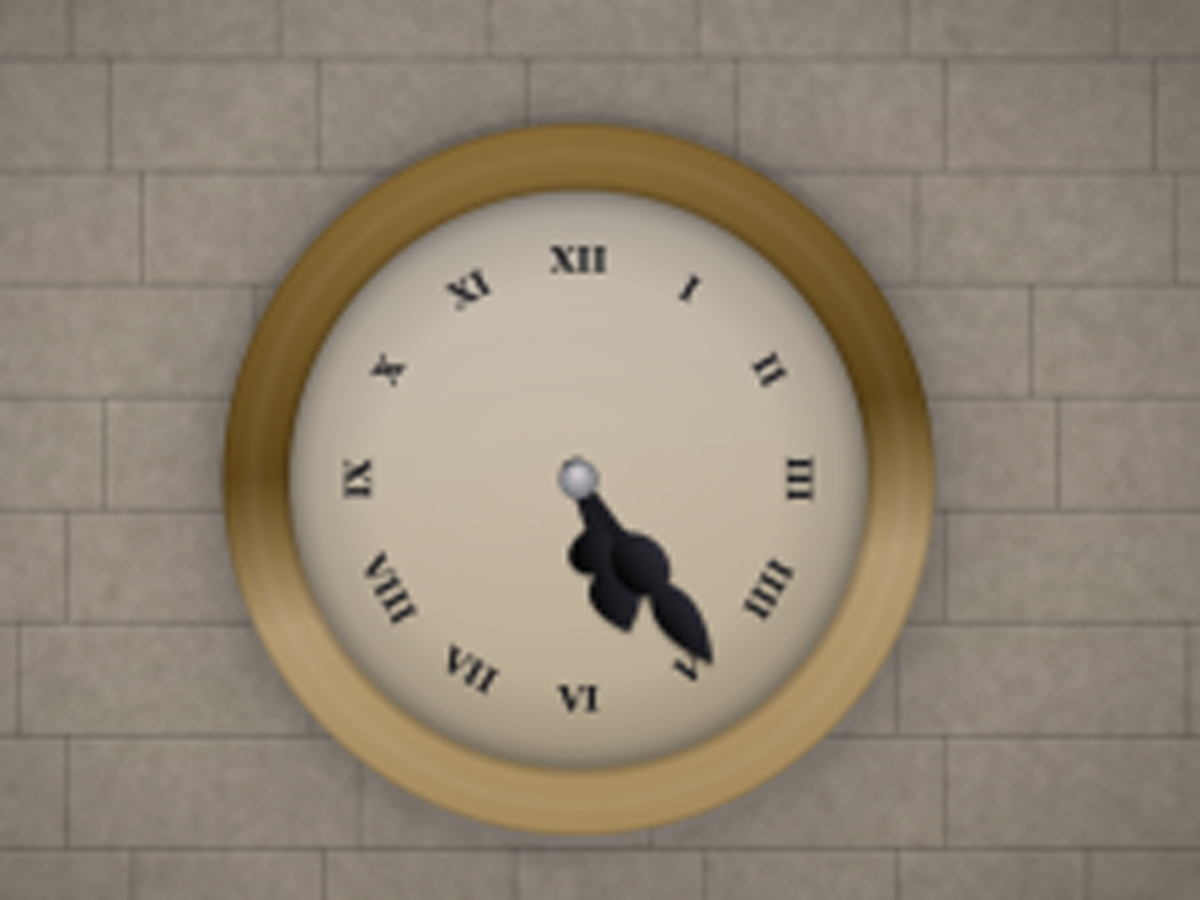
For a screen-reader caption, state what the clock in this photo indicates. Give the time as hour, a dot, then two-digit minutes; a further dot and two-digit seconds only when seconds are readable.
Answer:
5.24
